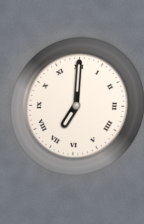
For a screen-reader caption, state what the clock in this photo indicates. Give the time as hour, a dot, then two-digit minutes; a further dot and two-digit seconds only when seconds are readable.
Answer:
7.00
